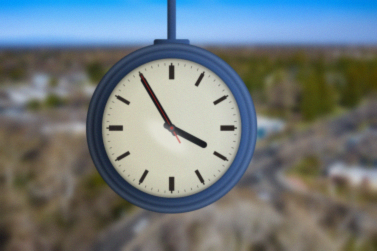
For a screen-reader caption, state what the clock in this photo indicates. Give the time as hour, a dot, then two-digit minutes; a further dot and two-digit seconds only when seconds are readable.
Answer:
3.54.55
